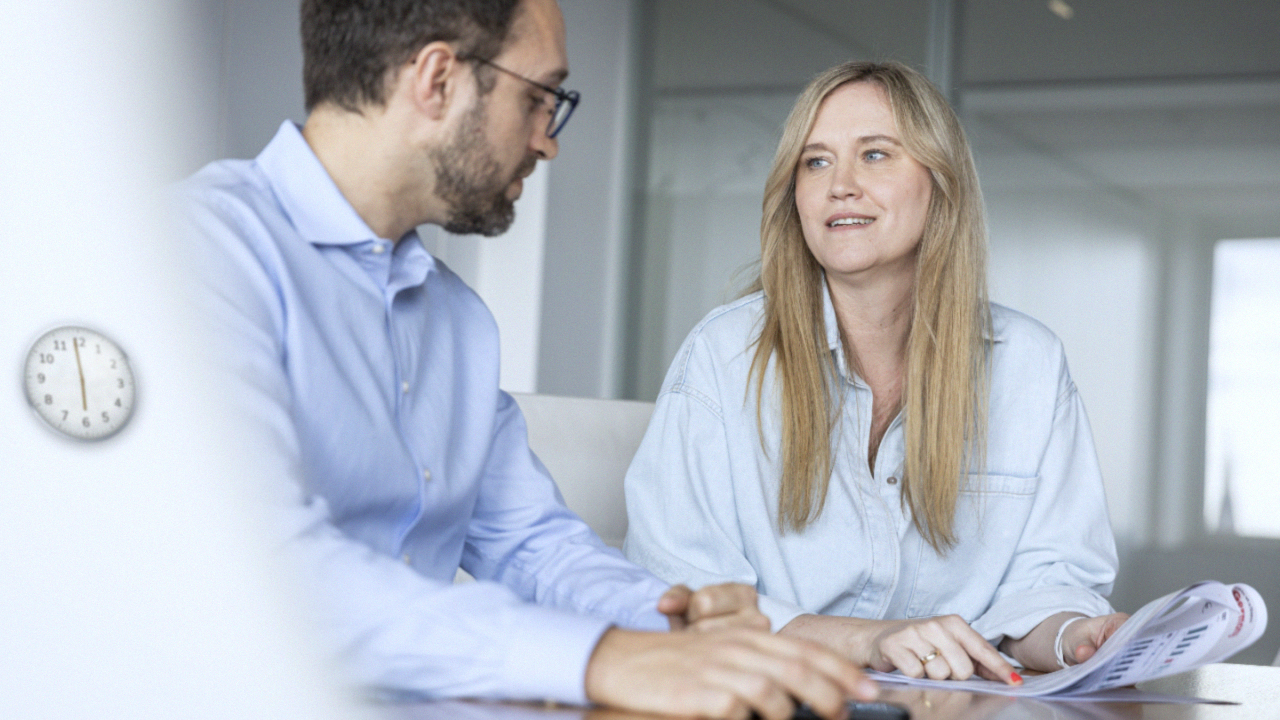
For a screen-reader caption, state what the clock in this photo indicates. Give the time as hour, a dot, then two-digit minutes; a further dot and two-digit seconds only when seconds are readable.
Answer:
5.59
